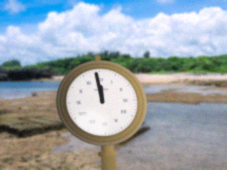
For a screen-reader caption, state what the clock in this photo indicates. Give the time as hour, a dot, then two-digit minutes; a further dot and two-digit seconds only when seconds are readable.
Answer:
11.59
